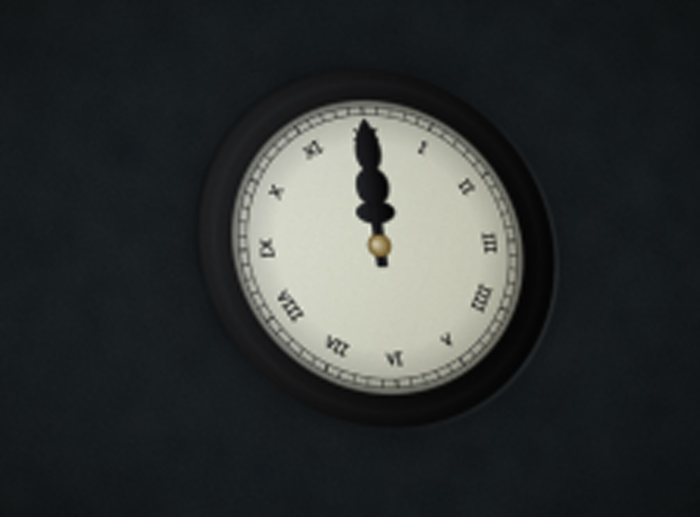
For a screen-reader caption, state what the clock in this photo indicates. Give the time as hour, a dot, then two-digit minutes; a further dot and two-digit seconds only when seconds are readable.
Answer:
12.00
